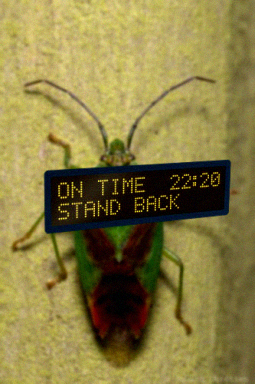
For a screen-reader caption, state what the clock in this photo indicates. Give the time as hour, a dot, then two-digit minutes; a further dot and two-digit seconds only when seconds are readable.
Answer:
22.20
